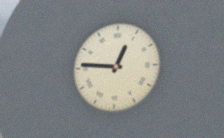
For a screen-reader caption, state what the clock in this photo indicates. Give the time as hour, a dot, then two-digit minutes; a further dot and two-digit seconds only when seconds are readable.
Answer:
12.46
